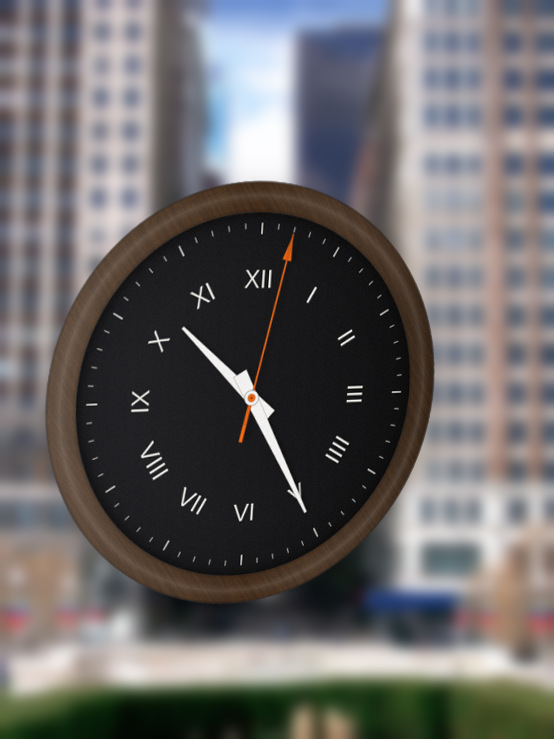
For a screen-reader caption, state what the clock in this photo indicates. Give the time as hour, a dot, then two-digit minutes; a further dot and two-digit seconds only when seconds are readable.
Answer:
10.25.02
